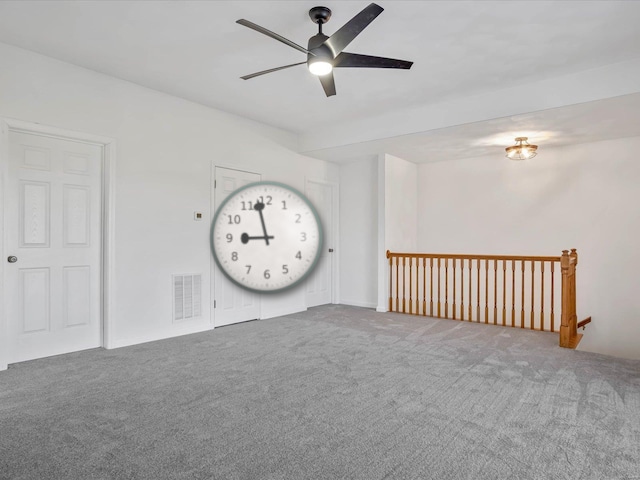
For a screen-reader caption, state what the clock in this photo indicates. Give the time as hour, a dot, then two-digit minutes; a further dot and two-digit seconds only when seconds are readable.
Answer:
8.58
